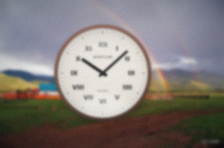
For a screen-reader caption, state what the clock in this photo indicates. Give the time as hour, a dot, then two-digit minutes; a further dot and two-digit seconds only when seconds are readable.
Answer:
10.08
